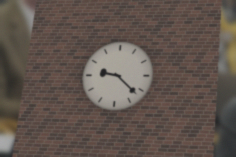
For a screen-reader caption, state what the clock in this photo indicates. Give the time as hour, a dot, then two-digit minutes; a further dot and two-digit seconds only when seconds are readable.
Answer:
9.22
